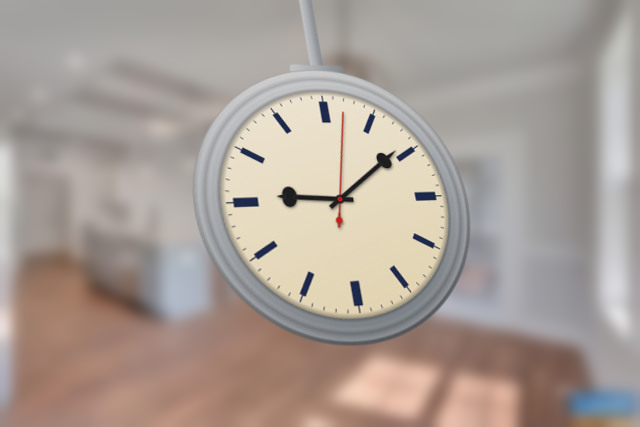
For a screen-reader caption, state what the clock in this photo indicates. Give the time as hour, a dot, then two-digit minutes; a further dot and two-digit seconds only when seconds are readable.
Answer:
9.09.02
